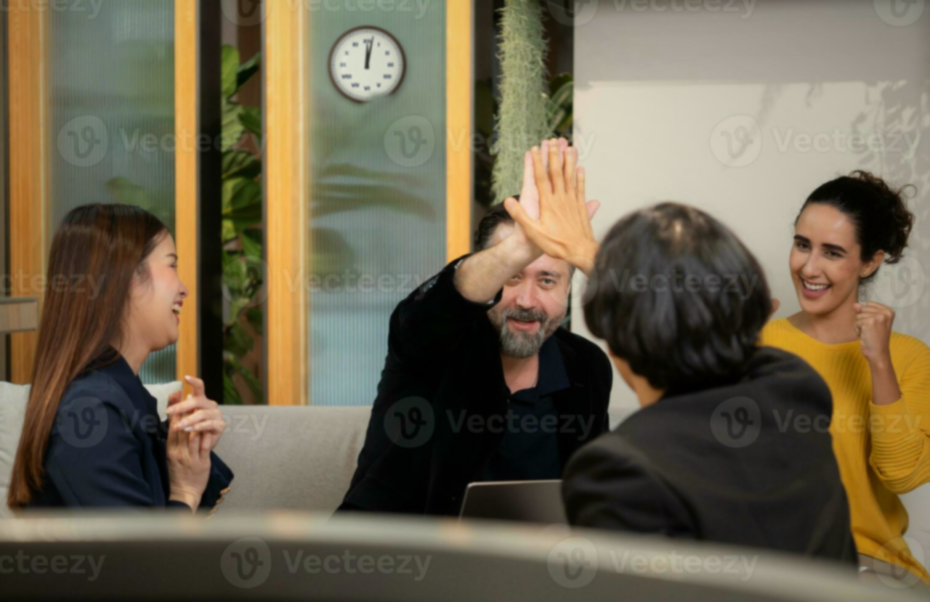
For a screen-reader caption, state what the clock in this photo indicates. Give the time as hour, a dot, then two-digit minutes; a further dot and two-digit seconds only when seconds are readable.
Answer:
12.02
